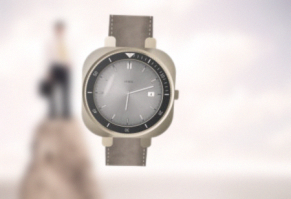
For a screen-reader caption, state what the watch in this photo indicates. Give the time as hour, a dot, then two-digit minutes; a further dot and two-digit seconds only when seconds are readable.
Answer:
6.12
